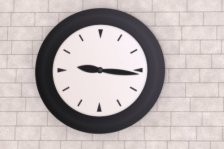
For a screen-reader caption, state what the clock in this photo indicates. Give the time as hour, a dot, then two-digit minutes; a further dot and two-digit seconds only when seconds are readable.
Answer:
9.16
